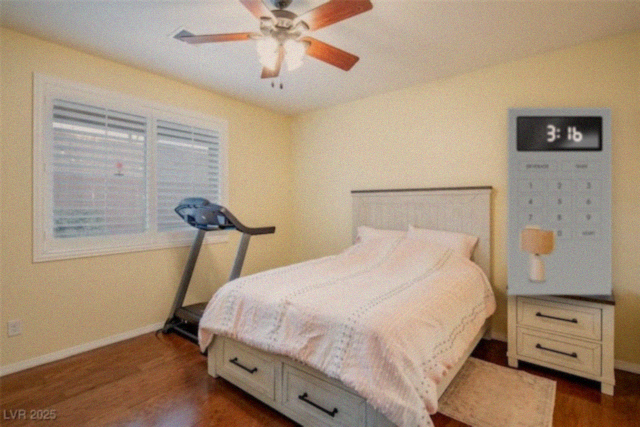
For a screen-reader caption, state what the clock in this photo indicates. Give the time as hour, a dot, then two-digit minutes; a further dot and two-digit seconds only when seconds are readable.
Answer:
3.16
